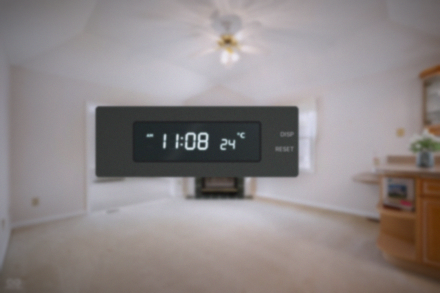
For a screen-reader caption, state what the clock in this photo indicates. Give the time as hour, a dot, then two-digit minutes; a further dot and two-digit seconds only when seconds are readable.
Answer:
11.08
